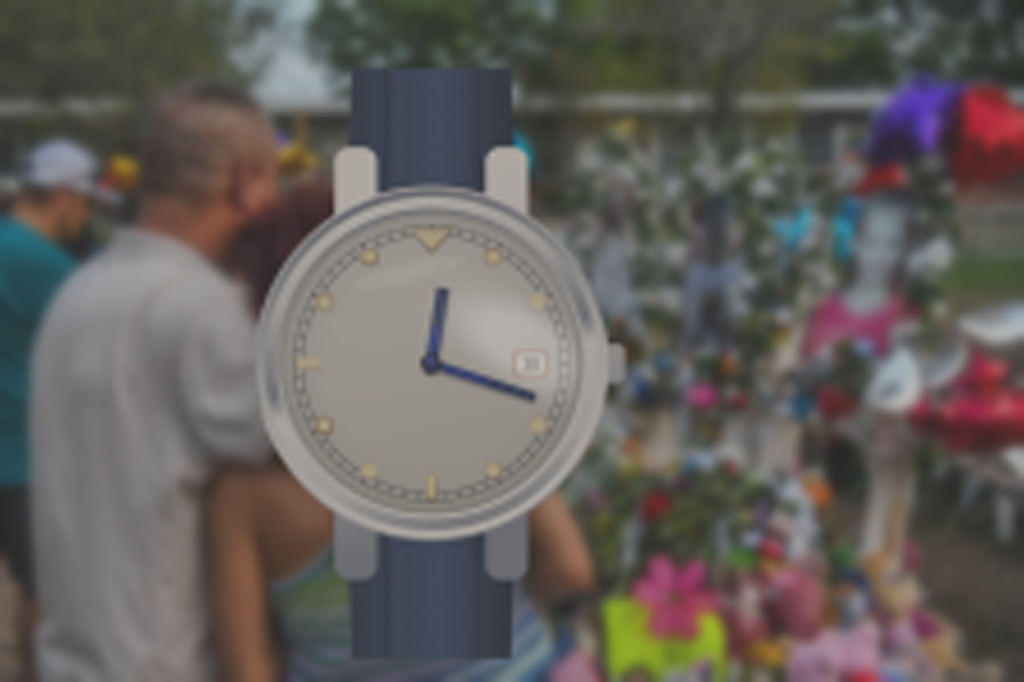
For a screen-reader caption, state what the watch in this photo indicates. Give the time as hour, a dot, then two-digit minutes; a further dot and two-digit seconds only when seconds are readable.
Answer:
12.18
